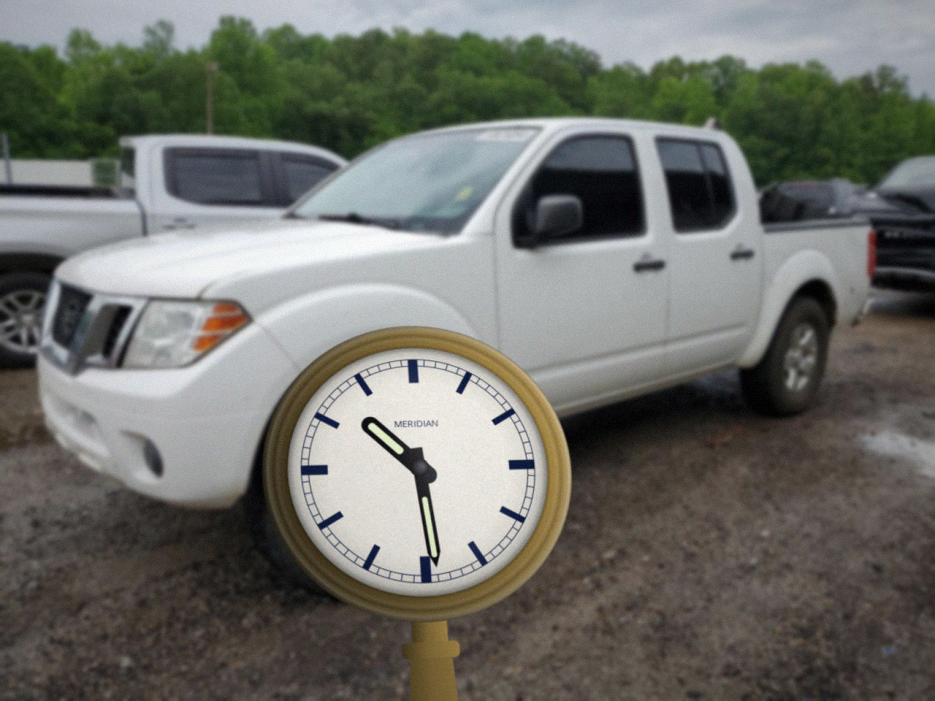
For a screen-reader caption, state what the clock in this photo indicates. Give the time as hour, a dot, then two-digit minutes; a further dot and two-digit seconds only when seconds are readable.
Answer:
10.29
